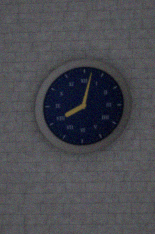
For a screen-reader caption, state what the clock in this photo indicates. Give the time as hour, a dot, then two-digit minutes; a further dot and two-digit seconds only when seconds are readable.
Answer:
8.02
